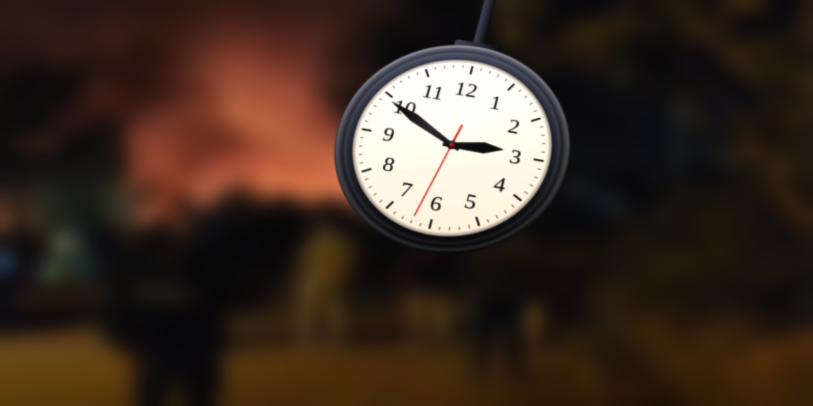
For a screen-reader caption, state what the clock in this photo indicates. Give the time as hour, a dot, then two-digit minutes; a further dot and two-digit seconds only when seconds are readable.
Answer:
2.49.32
